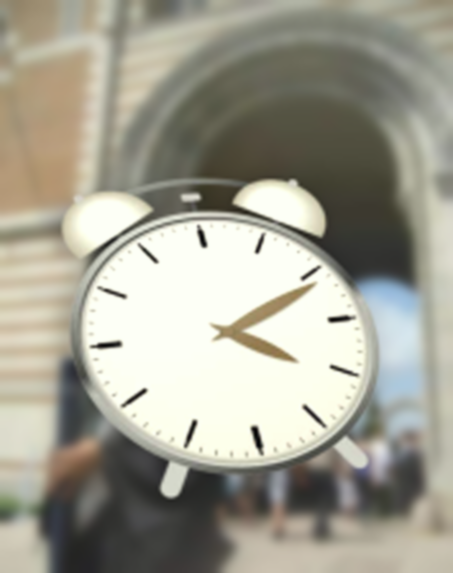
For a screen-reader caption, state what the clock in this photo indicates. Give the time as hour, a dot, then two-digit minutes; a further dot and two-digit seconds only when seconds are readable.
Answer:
4.11
